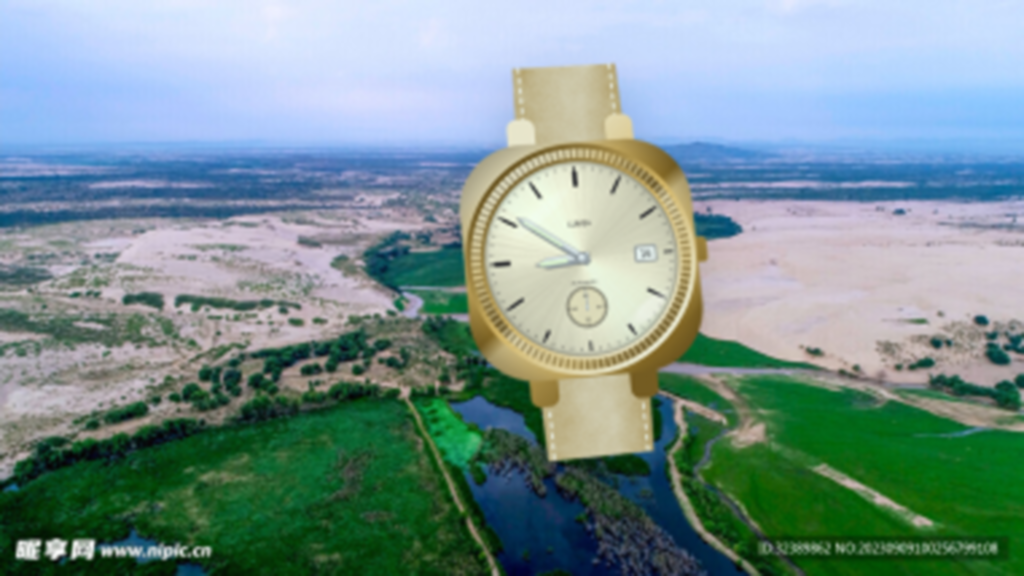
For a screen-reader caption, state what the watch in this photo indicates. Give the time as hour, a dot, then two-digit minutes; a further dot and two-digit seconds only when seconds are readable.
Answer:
8.51
